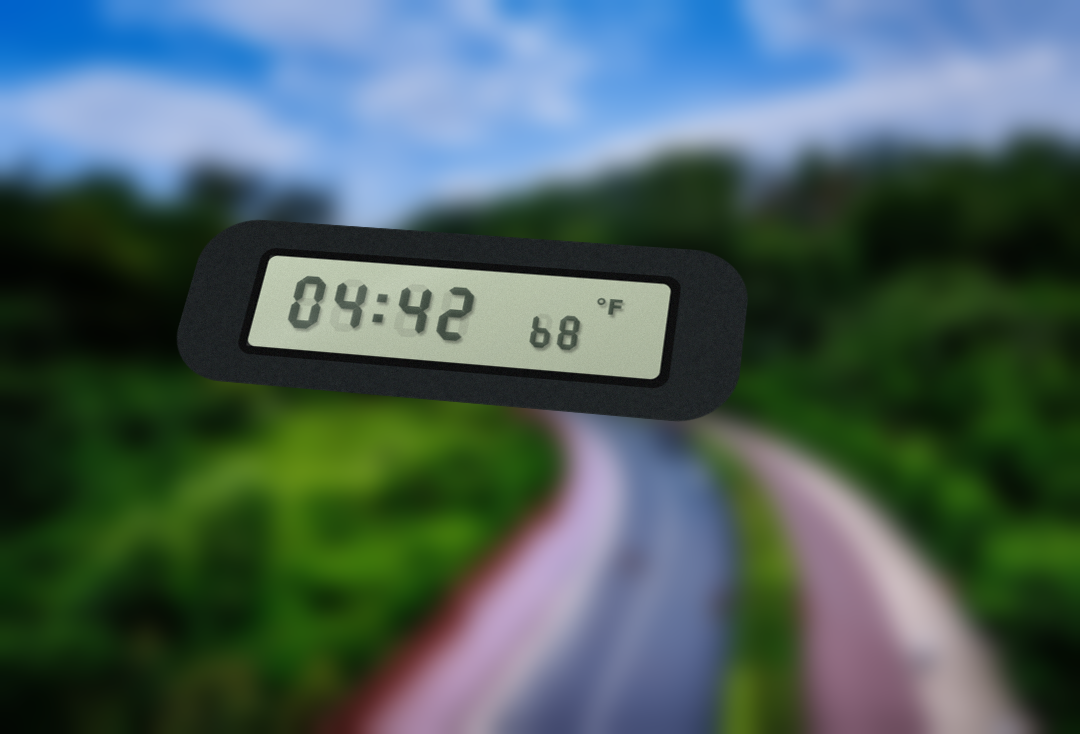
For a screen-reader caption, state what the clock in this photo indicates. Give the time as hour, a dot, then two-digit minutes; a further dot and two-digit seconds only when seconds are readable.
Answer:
4.42
